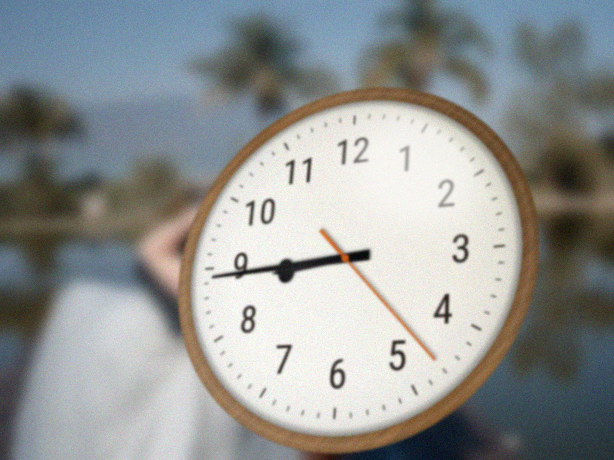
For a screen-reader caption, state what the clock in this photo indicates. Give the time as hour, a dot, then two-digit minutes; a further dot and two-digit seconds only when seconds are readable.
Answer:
8.44.23
